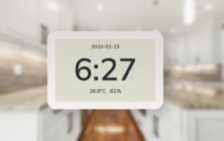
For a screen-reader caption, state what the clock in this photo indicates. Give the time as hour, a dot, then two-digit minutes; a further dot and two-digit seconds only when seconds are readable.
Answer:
6.27
